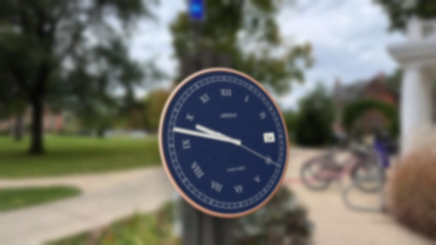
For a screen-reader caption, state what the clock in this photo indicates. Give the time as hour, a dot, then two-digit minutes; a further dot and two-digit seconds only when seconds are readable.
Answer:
9.47.20
